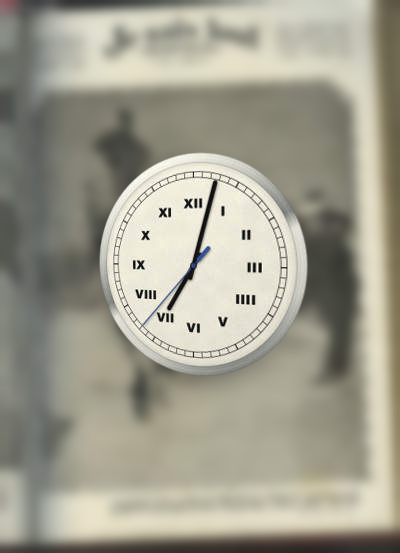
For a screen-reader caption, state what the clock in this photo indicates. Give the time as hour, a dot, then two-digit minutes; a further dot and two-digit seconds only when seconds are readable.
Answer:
7.02.37
